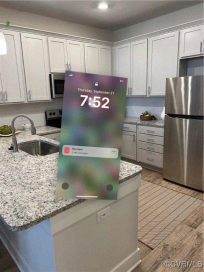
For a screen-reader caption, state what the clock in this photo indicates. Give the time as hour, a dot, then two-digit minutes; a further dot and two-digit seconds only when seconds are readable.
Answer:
7.52
